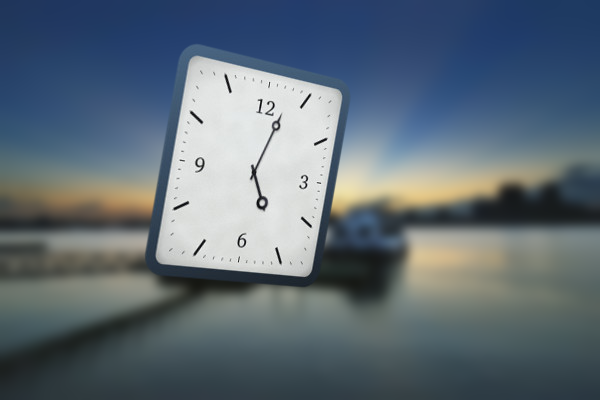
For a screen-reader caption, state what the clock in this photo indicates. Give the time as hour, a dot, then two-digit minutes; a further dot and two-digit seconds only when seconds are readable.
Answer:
5.03
